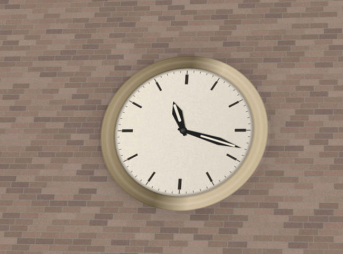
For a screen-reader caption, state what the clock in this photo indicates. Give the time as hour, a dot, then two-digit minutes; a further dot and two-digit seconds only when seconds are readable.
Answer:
11.18
